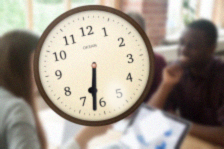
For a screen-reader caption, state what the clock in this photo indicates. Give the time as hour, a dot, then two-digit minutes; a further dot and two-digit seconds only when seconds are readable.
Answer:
6.32
